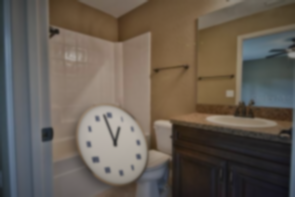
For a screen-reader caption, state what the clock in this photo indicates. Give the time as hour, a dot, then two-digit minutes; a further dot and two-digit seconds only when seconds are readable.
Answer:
12.58
